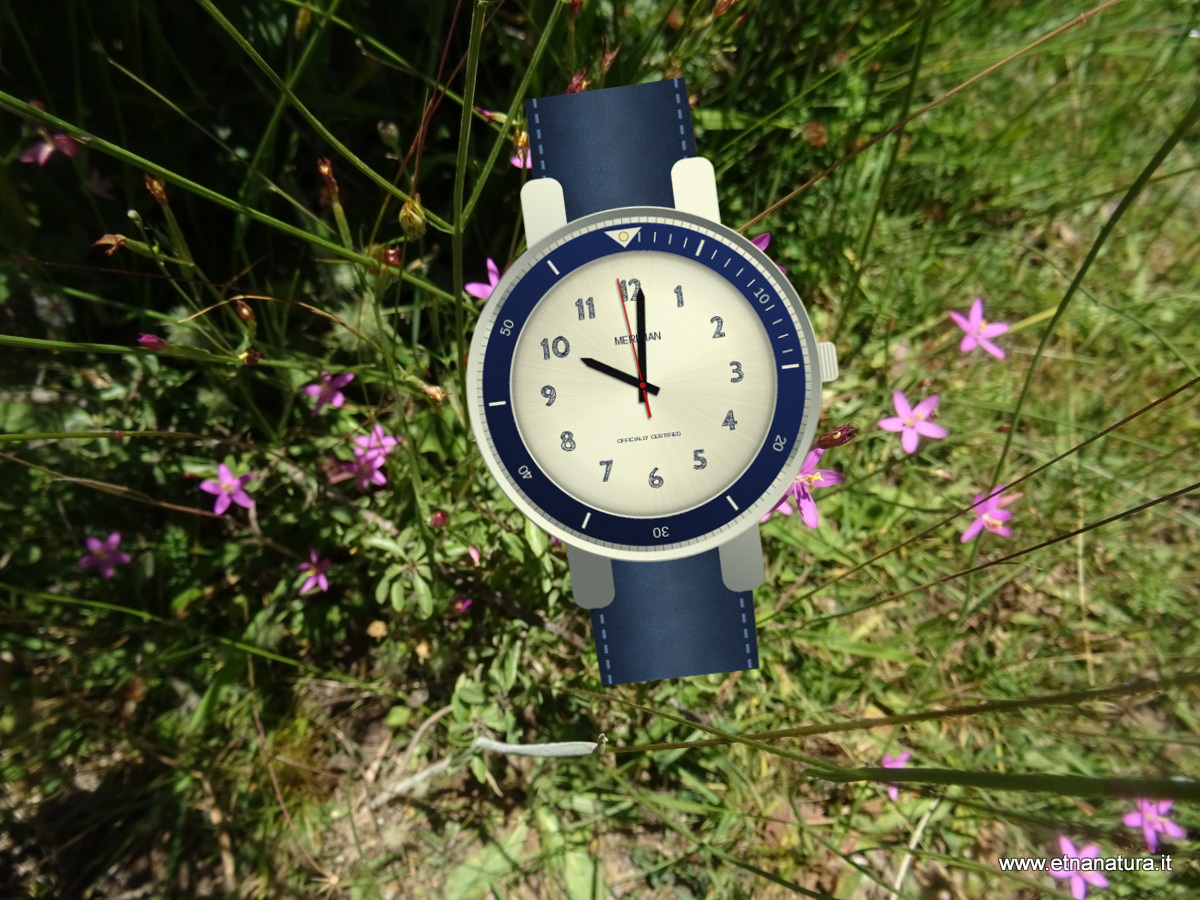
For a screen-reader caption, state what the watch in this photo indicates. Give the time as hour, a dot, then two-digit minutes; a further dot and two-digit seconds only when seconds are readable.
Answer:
10.00.59
